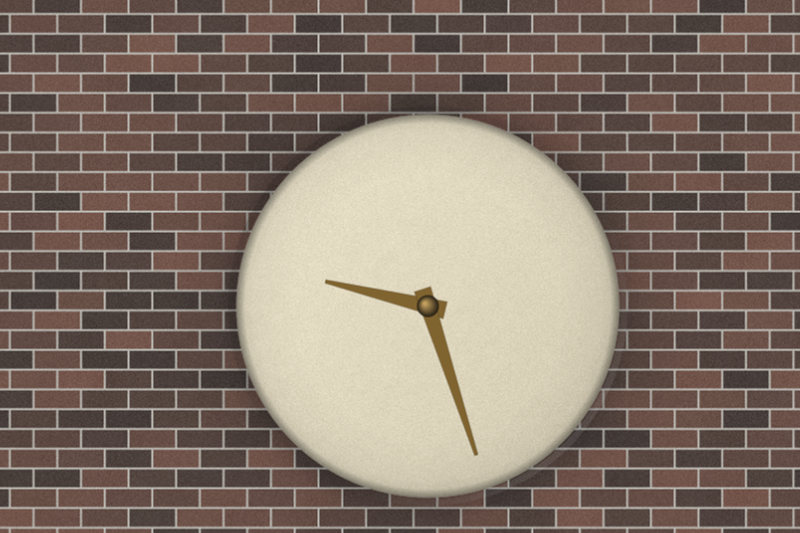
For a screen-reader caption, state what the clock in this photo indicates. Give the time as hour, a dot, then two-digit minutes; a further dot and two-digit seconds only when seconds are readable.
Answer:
9.27
